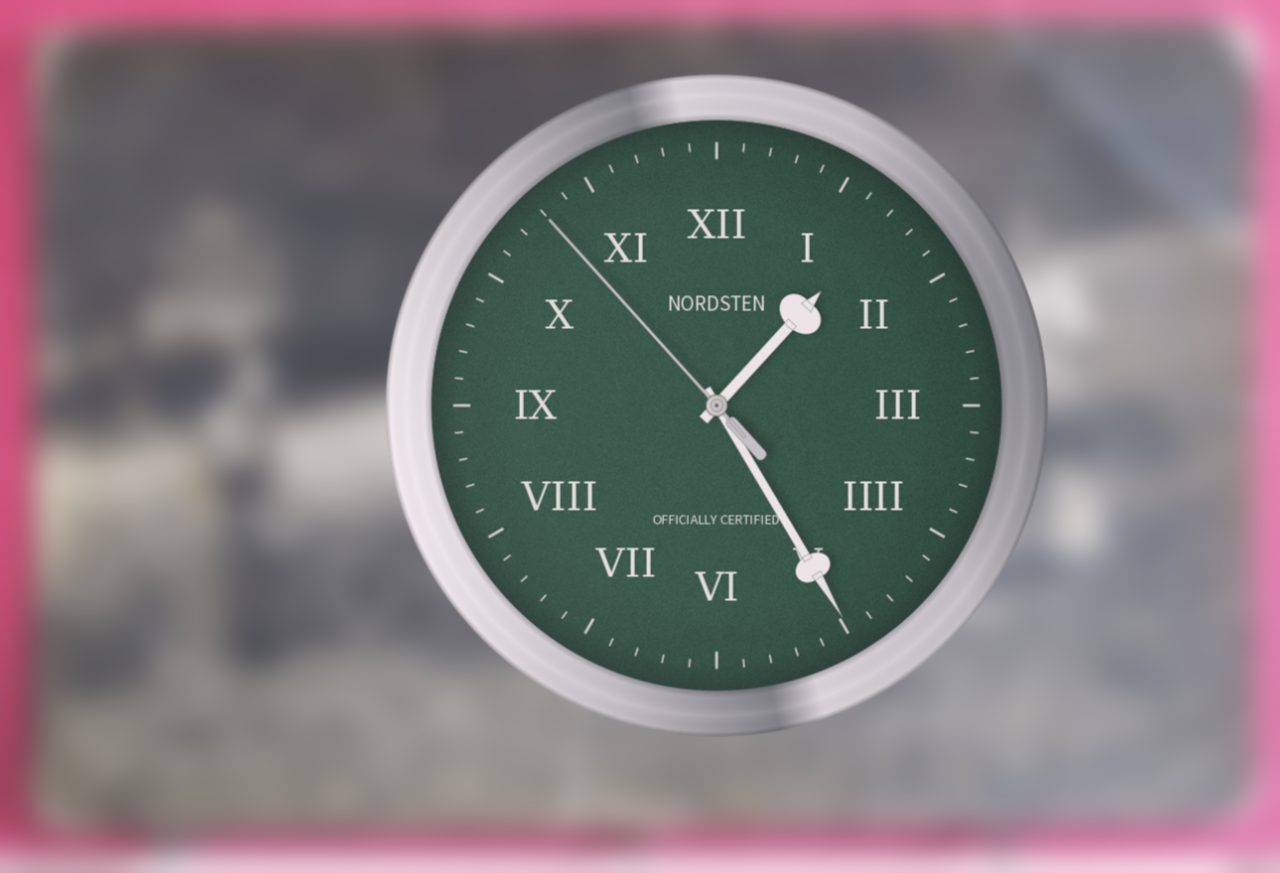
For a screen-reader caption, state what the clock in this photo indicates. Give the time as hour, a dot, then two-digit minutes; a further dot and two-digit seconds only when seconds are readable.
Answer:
1.24.53
